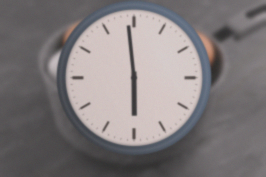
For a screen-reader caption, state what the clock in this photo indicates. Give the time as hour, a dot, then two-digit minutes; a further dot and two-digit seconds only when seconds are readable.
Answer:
5.59
